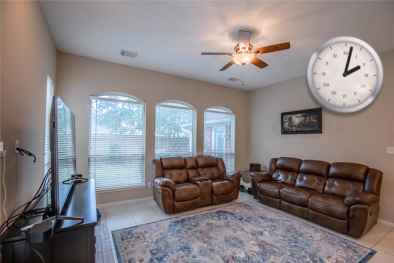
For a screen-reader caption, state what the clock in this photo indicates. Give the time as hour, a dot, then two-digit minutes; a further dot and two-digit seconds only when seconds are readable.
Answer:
2.02
